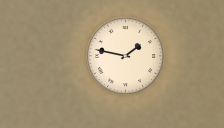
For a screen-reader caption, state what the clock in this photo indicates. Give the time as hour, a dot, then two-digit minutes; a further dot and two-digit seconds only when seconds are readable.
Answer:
1.47
